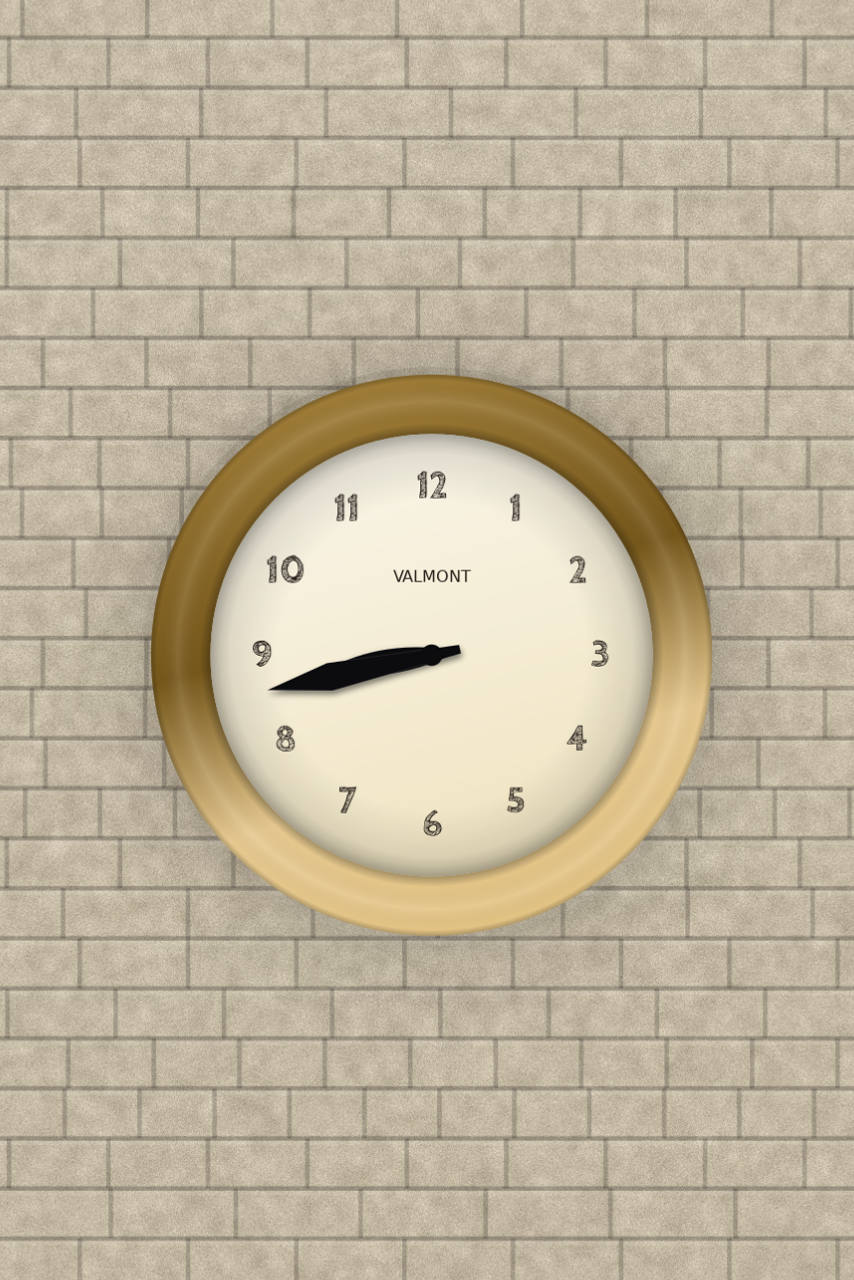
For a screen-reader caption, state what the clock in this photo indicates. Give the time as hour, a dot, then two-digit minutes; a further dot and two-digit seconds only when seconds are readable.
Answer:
8.43
